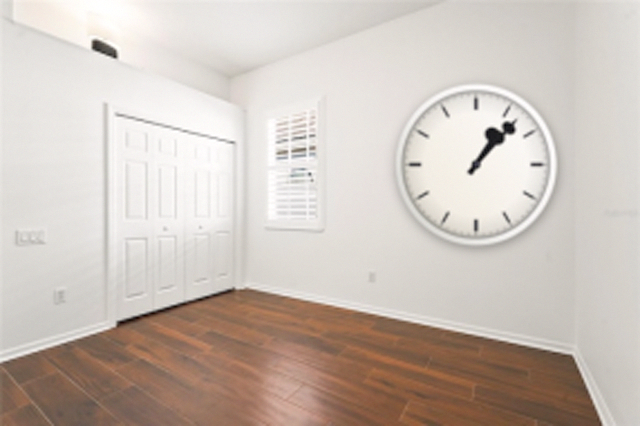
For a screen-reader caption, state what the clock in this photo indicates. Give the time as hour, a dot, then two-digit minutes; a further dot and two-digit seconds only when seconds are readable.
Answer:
1.07
